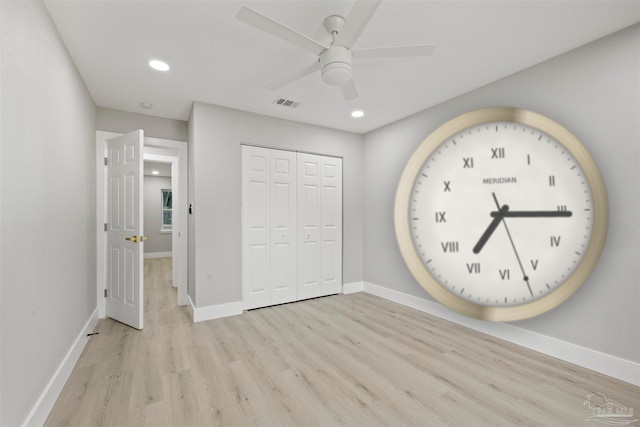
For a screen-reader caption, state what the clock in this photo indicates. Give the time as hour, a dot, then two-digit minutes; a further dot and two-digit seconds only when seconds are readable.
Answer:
7.15.27
